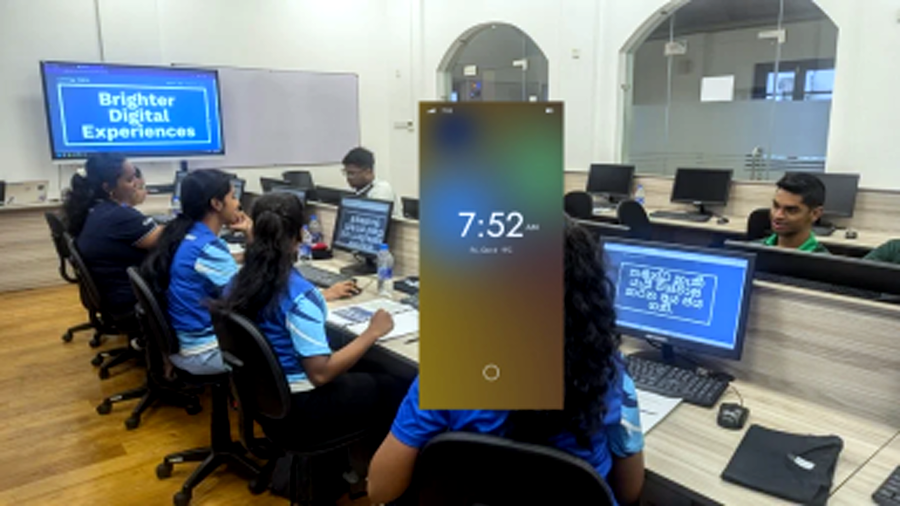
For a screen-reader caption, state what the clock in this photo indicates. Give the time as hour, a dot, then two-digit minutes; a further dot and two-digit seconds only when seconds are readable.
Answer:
7.52
